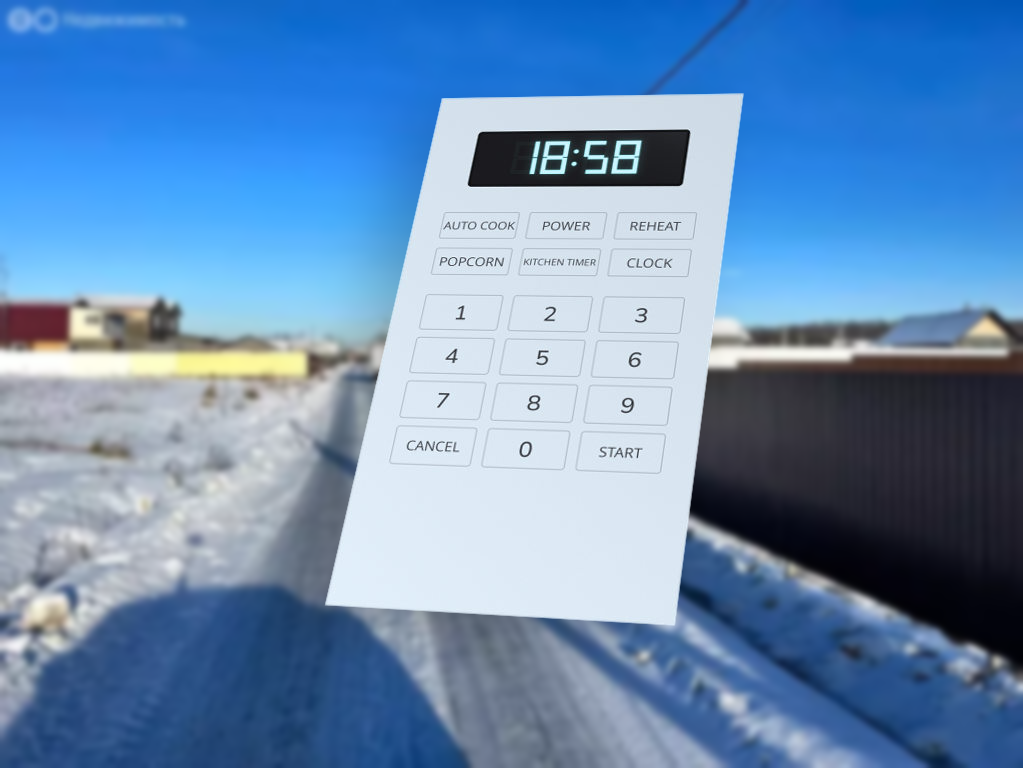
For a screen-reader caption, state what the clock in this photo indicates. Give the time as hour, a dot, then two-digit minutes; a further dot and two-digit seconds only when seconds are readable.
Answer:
18.58
